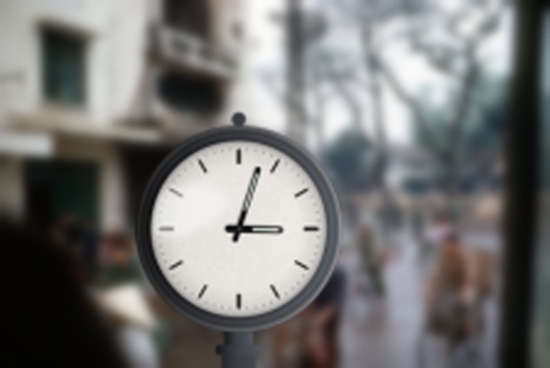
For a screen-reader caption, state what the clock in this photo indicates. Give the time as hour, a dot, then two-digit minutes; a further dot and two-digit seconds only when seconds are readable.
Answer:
3.03
